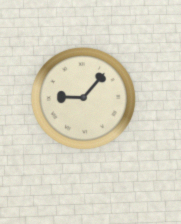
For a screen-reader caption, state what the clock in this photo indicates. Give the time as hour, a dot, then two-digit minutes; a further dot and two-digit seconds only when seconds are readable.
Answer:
9.07
